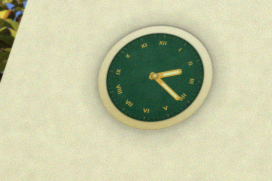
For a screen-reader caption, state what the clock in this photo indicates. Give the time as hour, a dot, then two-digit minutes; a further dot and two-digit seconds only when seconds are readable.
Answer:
2.21
